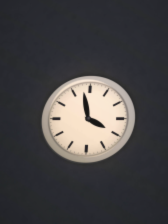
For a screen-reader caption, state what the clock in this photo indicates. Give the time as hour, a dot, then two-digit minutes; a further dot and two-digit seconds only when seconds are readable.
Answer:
3.58
